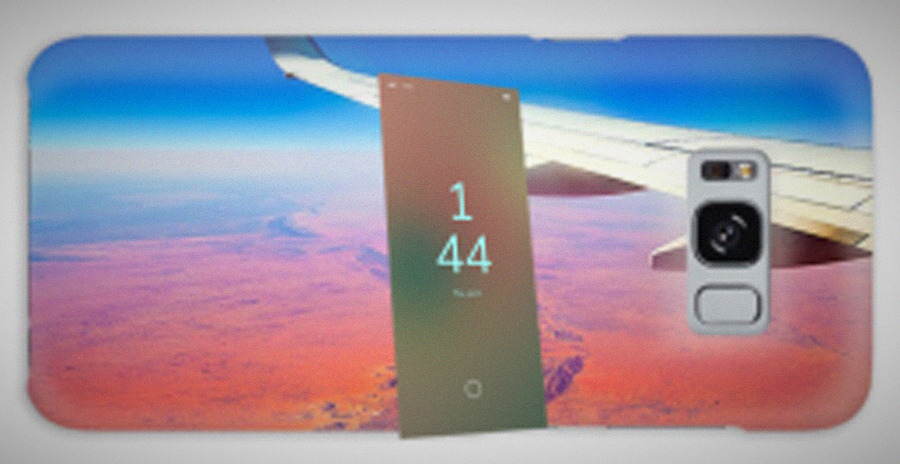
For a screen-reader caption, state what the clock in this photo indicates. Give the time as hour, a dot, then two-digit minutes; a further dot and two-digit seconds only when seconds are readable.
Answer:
1.44
